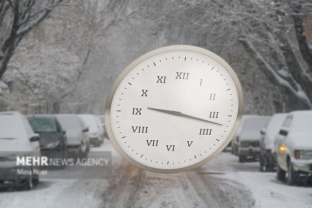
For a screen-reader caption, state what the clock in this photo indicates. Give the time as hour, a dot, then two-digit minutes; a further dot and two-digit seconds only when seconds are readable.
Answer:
9.17
